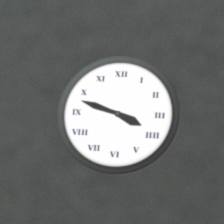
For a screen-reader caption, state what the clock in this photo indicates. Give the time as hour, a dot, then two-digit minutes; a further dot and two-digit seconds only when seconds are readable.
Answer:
3.48
